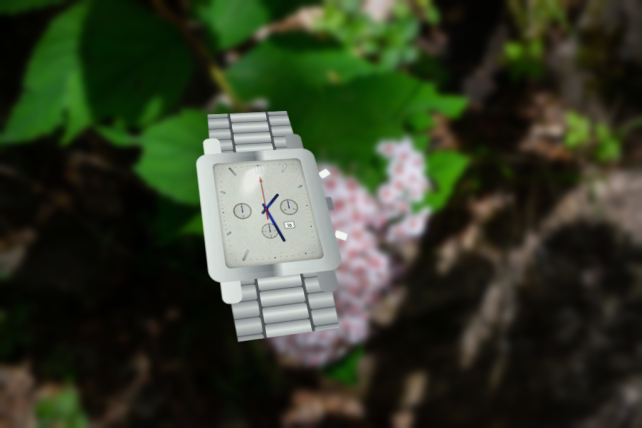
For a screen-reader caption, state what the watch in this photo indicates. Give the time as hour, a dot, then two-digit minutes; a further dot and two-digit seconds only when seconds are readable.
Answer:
1.27
